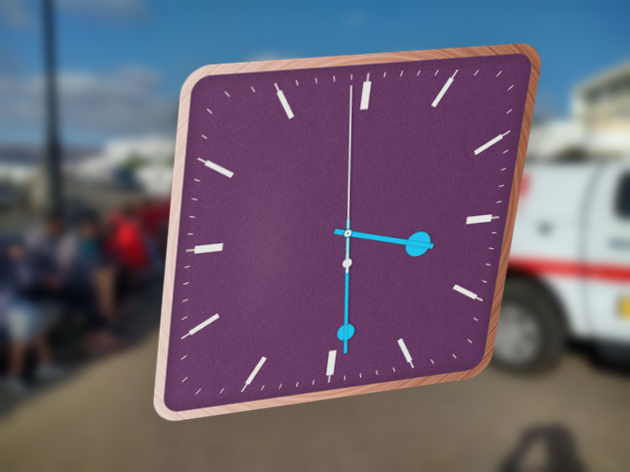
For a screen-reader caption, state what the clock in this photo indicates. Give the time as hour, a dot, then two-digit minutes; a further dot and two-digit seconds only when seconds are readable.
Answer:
3.28.59
